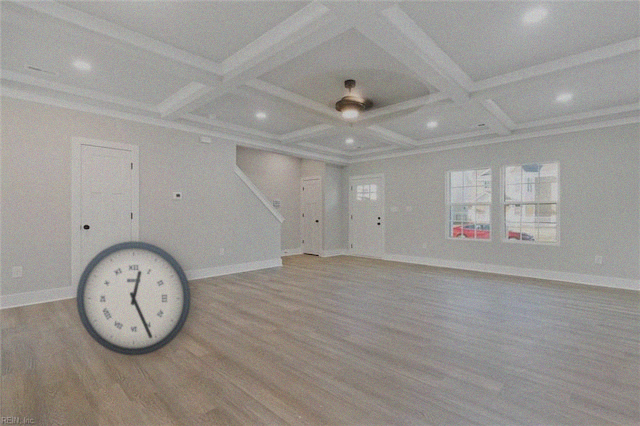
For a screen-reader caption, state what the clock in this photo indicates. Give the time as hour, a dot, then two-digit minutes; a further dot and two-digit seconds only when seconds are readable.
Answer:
12.26
